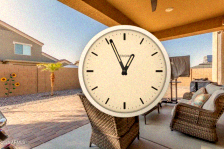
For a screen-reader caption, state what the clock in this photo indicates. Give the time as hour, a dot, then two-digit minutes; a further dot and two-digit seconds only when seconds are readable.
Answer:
12.56
